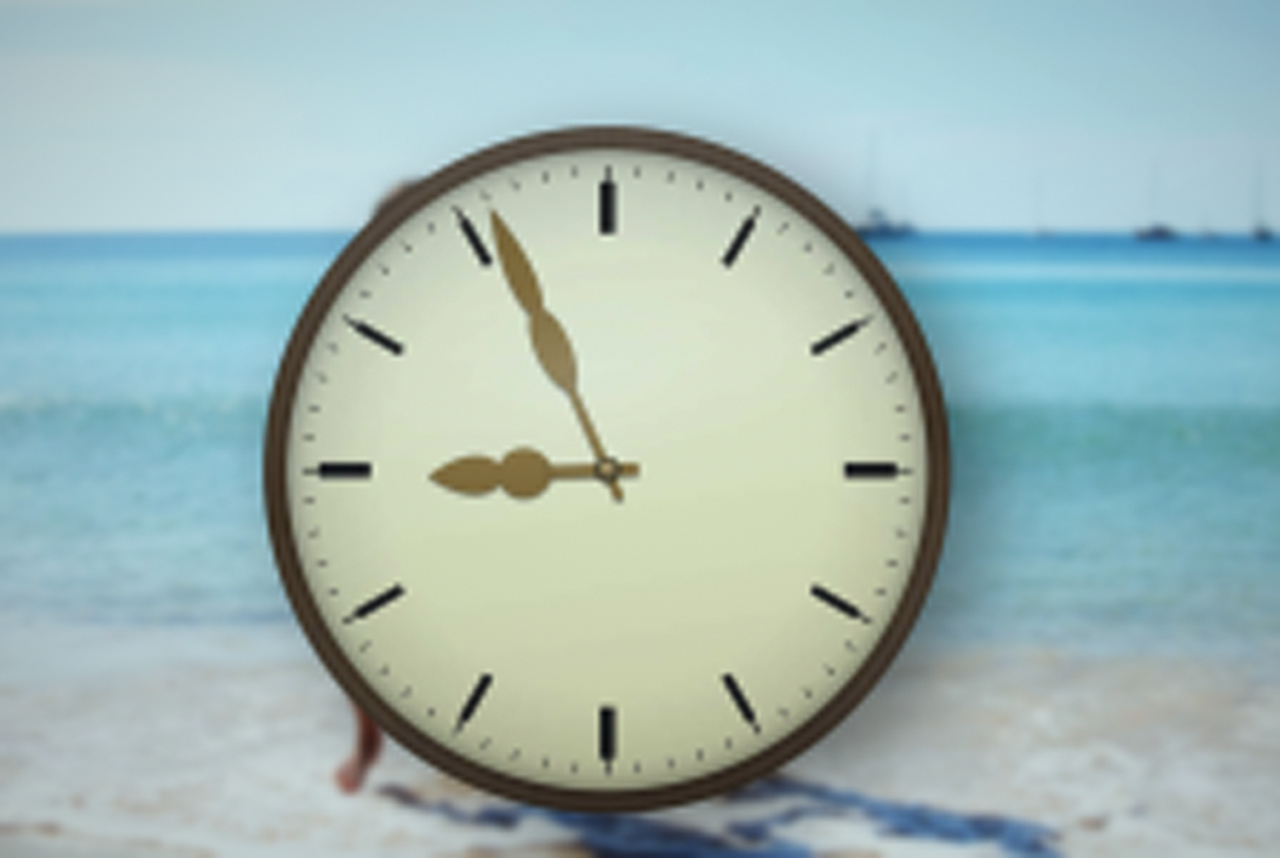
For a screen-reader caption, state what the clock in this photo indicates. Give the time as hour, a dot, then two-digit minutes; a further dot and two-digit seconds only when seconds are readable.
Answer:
8.56
